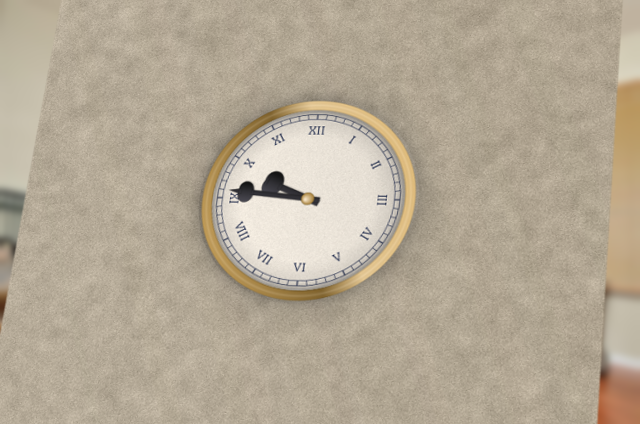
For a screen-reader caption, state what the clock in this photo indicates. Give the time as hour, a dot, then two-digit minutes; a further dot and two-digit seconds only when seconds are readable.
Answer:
9.46
